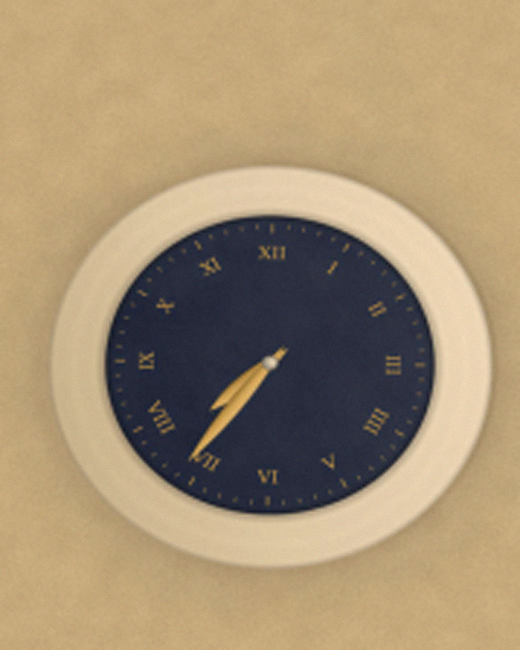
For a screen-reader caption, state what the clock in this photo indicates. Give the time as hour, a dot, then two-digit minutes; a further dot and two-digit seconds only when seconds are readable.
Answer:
7.36
